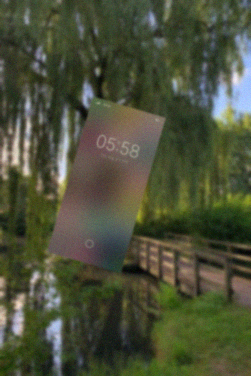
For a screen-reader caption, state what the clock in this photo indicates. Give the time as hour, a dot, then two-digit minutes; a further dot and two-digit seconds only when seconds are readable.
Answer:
5.58
